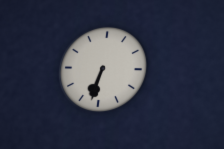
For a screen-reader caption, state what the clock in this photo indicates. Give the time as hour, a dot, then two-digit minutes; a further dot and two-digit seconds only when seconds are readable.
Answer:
6.32
